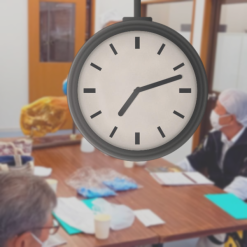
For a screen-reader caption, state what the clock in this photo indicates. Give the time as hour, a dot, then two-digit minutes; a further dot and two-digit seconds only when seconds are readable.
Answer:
7.12
